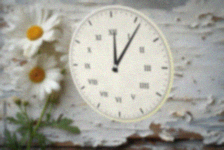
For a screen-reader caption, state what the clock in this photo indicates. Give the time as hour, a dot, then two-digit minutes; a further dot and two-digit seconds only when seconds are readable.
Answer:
12.06
